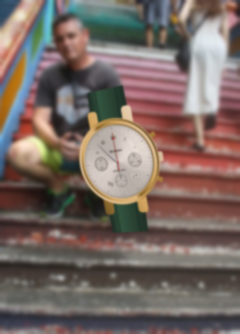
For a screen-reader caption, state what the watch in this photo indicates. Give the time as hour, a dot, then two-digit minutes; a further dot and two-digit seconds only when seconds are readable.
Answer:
5.53
